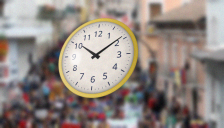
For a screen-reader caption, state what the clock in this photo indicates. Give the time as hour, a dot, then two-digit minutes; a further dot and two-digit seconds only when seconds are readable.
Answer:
10.09
